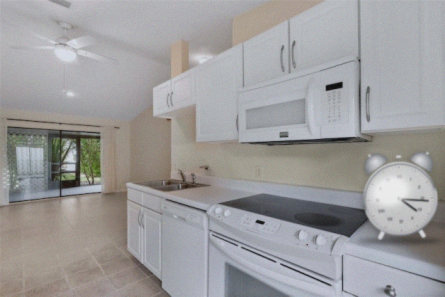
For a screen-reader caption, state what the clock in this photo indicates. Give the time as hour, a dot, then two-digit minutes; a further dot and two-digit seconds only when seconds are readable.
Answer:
4.16
